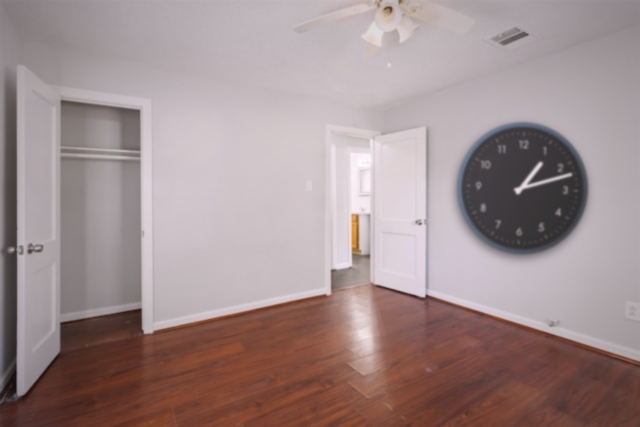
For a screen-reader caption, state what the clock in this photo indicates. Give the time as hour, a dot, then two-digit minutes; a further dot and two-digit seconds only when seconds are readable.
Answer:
1.12
